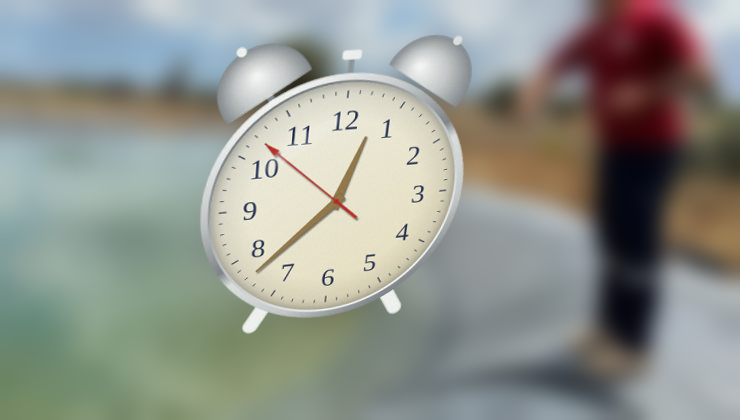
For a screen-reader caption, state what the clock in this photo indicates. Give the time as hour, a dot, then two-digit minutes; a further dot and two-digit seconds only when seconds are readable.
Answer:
12.37.52
